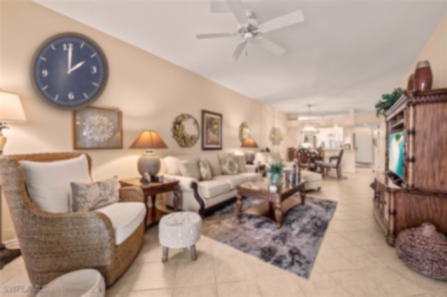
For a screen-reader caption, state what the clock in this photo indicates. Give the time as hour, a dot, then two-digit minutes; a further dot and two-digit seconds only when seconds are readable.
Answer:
2.01
